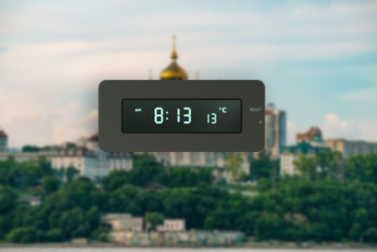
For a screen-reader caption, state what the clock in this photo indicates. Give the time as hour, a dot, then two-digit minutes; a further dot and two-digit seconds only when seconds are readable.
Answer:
8.13
